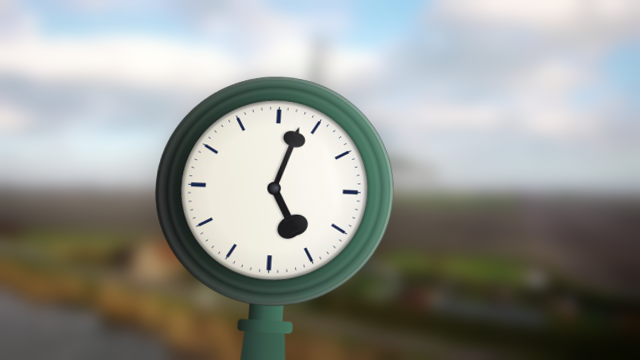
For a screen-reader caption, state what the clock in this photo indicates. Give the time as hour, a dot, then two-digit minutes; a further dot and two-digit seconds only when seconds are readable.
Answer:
5.03
